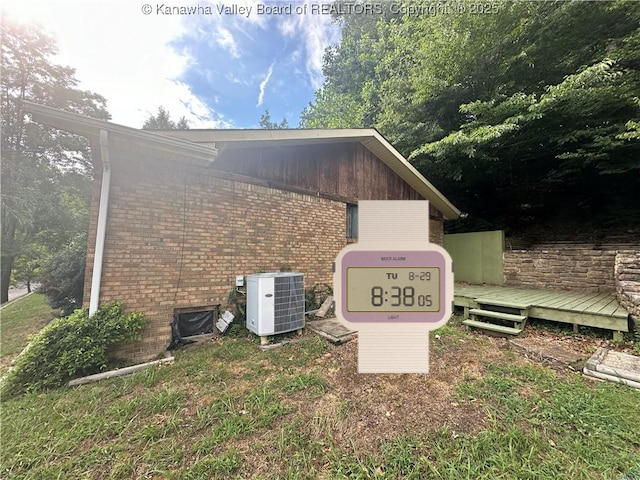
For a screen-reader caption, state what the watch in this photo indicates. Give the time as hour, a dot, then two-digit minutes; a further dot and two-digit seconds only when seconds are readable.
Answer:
8.38.05
